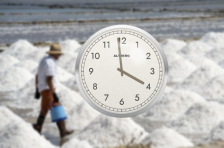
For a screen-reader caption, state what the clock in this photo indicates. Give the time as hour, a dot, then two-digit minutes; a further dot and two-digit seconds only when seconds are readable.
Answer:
3.59
